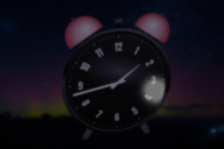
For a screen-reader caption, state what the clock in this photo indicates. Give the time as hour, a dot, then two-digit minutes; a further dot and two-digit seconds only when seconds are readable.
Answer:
1.43
